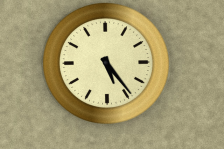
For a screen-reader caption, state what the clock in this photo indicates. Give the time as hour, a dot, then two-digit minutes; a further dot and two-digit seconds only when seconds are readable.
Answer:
5.24
